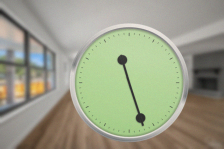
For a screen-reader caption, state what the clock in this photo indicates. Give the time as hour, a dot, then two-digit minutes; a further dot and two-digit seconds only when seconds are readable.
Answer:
11.27
